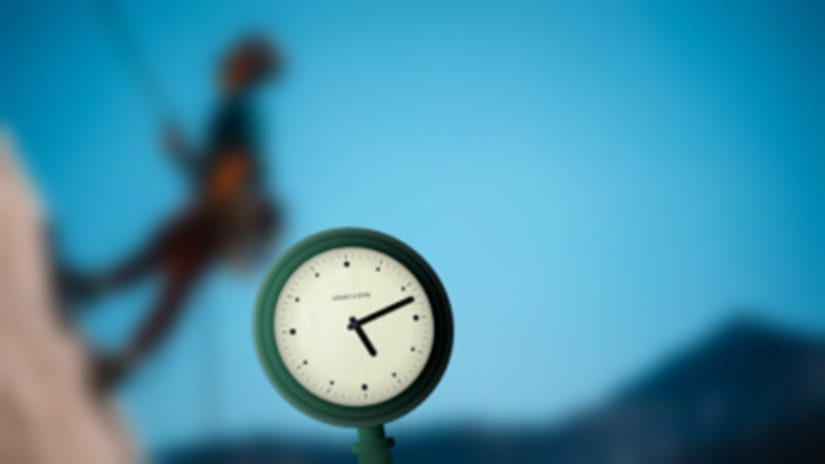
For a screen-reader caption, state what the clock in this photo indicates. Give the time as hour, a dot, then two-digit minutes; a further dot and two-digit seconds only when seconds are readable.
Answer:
5.12
